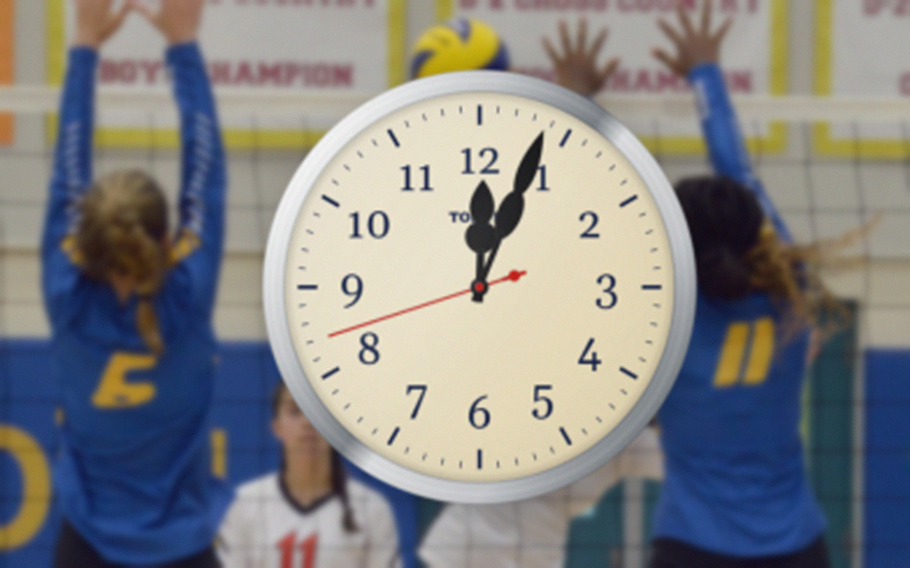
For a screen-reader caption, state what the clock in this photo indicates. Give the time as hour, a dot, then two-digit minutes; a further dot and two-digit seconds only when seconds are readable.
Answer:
12.03.42
